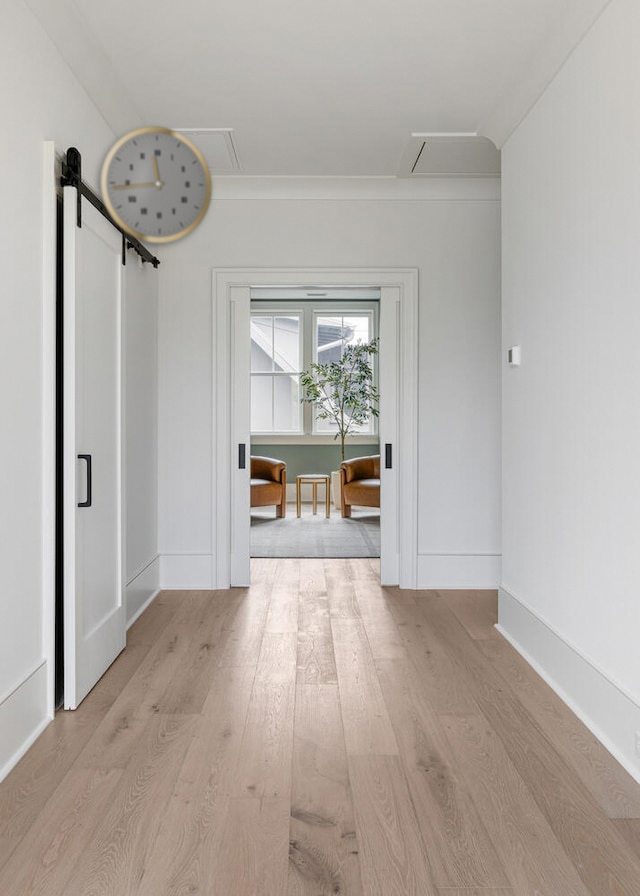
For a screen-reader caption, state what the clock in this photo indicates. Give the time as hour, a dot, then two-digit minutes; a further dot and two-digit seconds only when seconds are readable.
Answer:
11.44
